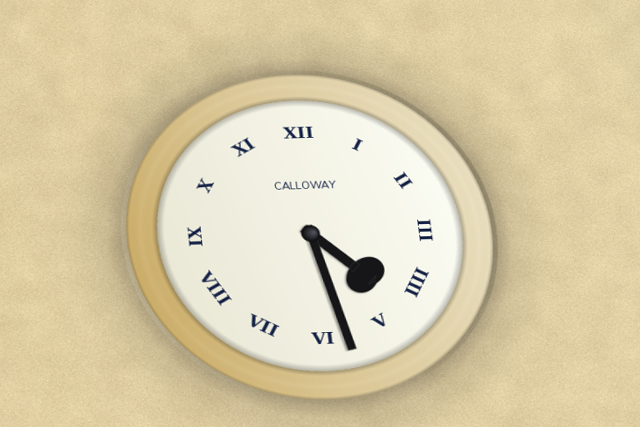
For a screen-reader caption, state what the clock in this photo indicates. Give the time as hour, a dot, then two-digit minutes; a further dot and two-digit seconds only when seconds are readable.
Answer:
4.28
